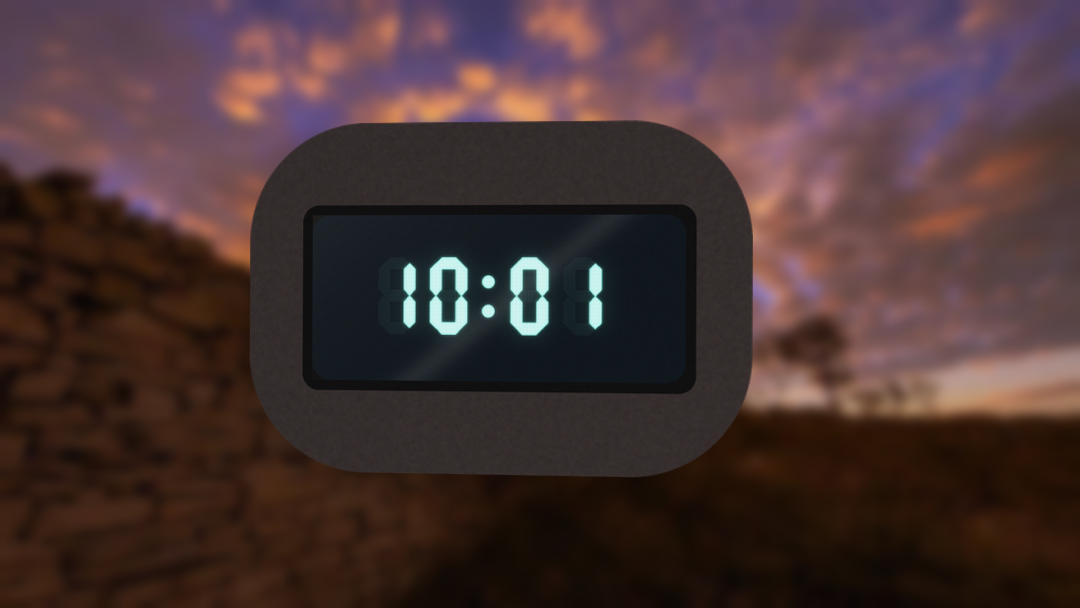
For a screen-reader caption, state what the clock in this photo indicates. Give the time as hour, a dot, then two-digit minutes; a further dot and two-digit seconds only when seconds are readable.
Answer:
10.01
